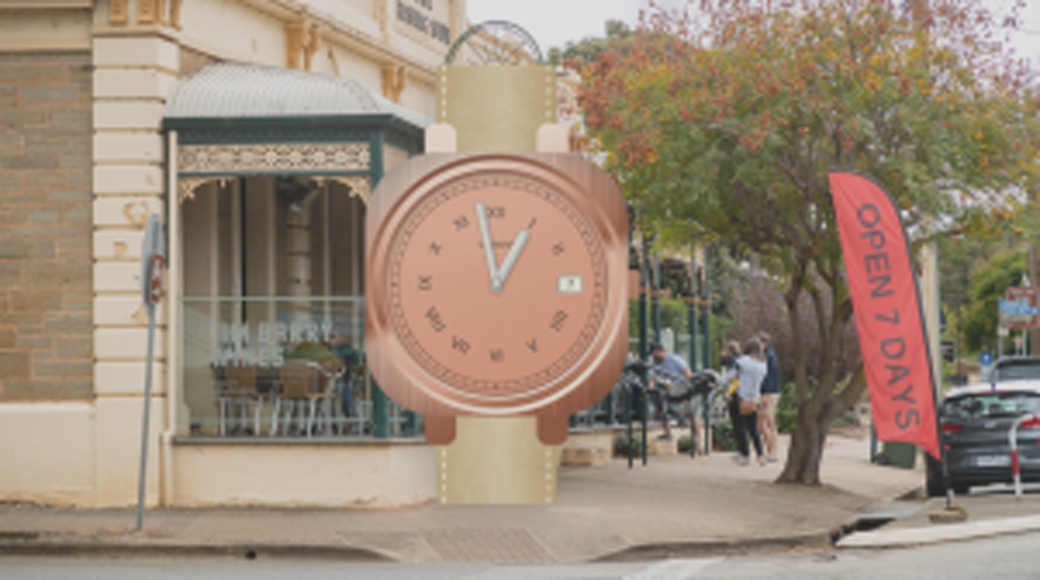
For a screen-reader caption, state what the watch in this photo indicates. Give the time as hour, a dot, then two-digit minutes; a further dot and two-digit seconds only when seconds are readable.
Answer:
12.58
